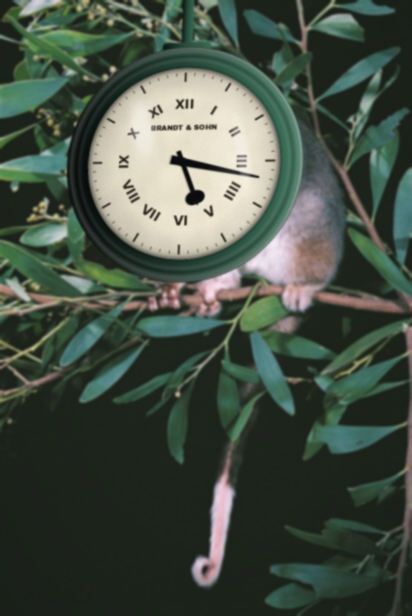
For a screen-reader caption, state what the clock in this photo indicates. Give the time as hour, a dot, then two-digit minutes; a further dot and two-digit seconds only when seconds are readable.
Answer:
5.17
